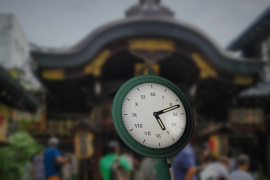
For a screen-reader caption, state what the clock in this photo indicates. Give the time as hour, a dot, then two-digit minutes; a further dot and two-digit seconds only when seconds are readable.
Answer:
5.12
